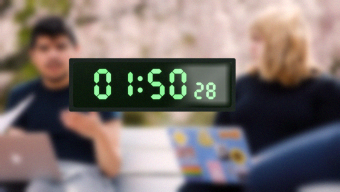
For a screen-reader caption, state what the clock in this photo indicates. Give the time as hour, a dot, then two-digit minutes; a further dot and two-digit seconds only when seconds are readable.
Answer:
1.50.28
